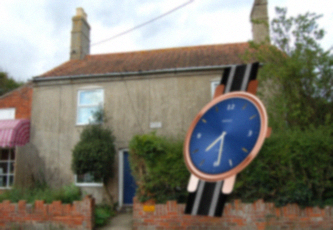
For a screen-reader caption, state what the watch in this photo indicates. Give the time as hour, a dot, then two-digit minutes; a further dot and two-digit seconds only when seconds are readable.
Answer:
7.29
